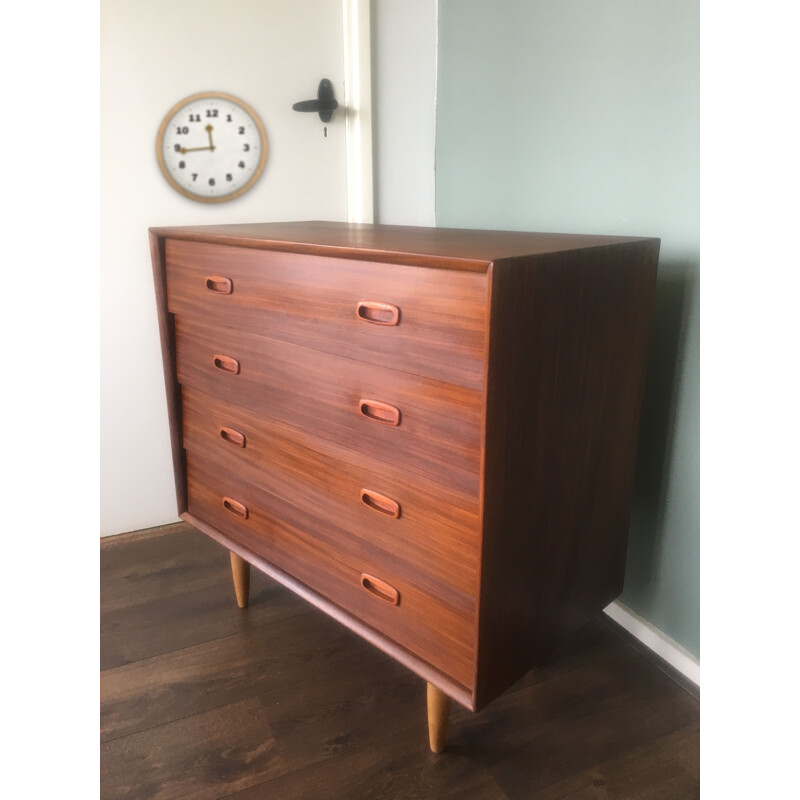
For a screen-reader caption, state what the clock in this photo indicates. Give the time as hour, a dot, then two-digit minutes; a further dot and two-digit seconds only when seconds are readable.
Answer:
11.44
